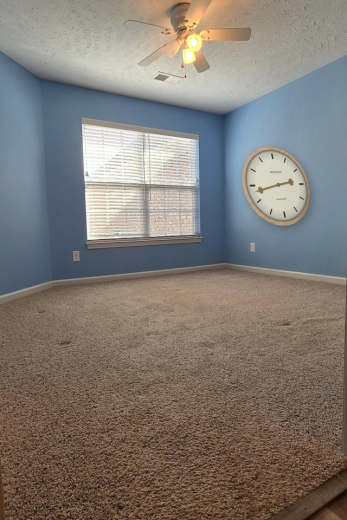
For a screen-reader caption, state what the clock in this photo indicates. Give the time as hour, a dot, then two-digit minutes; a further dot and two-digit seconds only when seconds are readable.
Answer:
2.43
